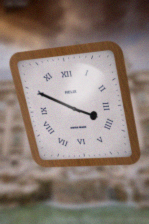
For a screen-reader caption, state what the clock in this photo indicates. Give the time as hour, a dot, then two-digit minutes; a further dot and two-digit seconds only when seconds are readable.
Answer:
3.50
